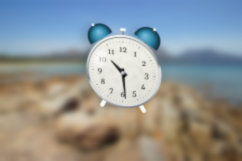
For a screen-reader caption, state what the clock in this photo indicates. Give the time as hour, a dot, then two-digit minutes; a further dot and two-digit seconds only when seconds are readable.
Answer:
10.29
